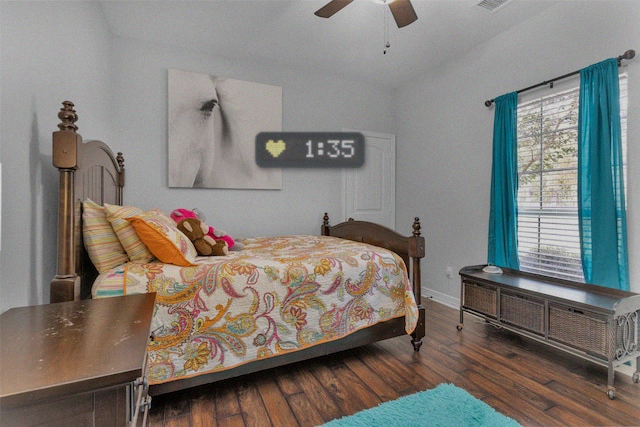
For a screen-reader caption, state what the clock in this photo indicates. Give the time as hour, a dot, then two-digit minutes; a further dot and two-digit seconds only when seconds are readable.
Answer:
1.35
